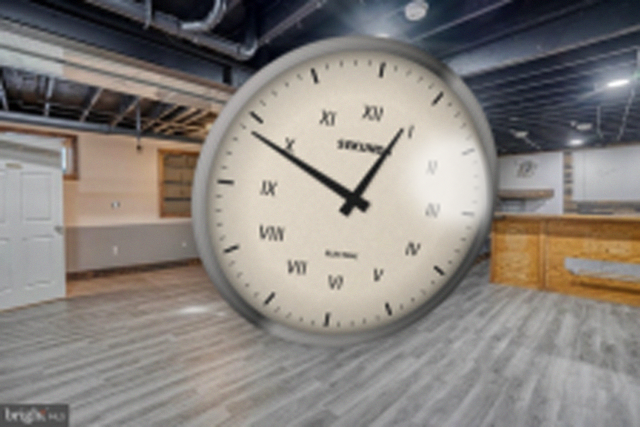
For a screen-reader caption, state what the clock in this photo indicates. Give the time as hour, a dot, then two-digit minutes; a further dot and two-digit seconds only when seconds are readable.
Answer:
12.49
